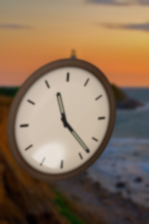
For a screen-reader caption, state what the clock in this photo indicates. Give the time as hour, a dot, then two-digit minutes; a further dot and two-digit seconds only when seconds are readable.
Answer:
11.23
